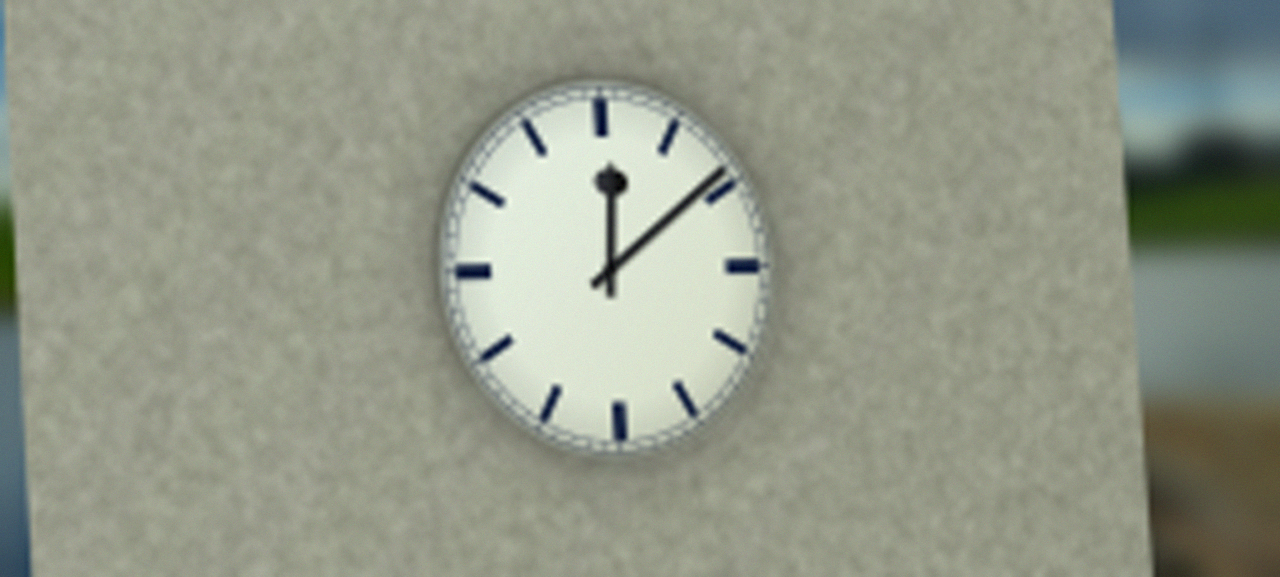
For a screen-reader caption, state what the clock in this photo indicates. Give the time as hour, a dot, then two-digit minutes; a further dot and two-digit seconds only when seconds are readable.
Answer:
12.09
